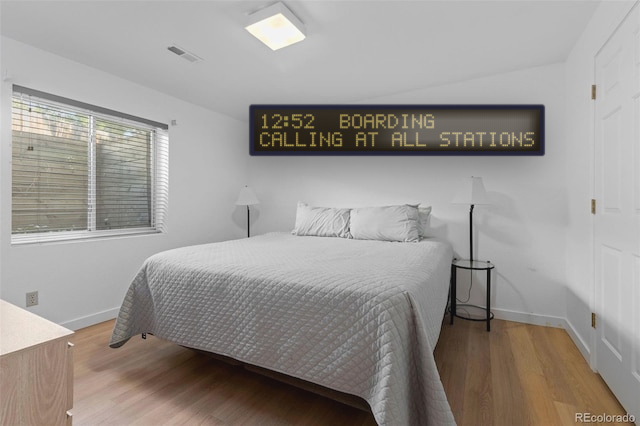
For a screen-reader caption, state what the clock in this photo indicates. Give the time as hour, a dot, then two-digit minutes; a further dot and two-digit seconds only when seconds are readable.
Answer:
12.52
